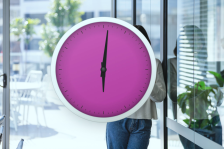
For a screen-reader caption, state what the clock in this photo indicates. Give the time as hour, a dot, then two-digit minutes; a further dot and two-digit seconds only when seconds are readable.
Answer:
6.01
